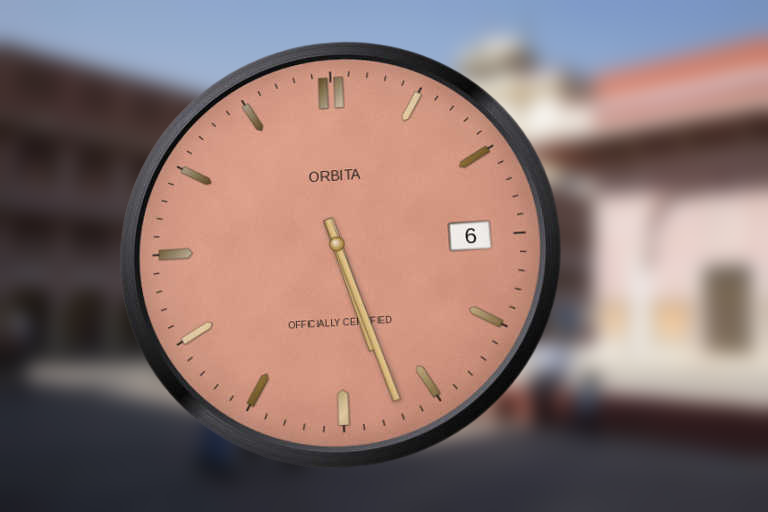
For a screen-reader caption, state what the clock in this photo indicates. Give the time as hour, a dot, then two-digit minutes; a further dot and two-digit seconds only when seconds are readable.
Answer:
5.27
